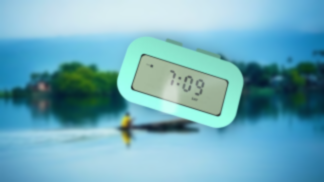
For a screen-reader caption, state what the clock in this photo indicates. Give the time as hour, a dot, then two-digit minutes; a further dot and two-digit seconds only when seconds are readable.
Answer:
7.09
